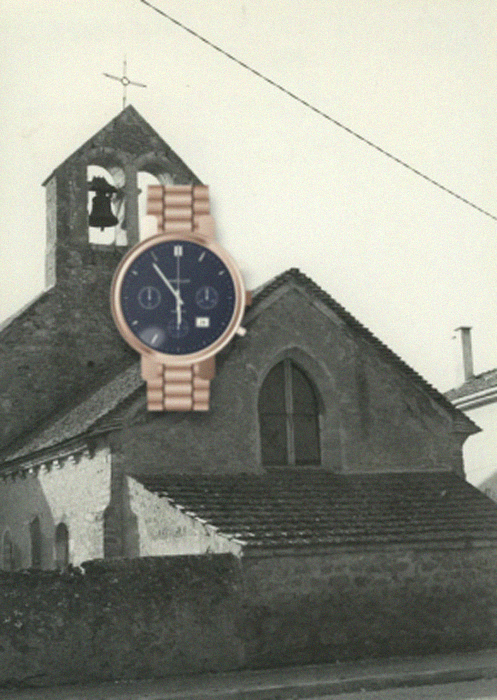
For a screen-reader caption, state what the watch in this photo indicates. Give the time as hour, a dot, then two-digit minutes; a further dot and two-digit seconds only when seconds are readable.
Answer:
5.54
